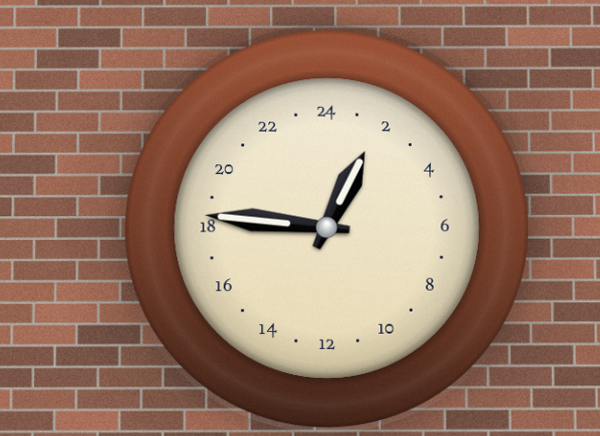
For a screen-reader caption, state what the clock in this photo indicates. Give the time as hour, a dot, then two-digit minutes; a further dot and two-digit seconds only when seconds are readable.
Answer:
1.46
